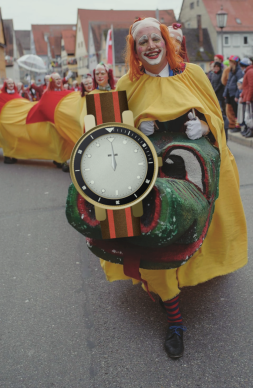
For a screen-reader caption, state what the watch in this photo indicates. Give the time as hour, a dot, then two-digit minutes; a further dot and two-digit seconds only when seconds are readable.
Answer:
12.00
